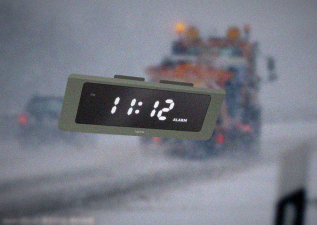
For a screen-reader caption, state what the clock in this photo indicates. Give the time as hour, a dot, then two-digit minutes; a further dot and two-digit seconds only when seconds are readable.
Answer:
11.12
